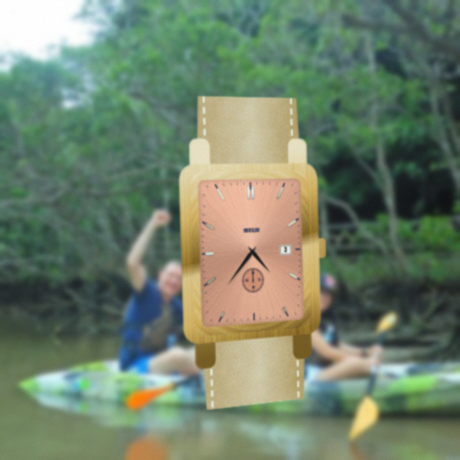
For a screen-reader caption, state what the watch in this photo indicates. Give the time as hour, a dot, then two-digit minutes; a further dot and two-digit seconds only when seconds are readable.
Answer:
4.37
